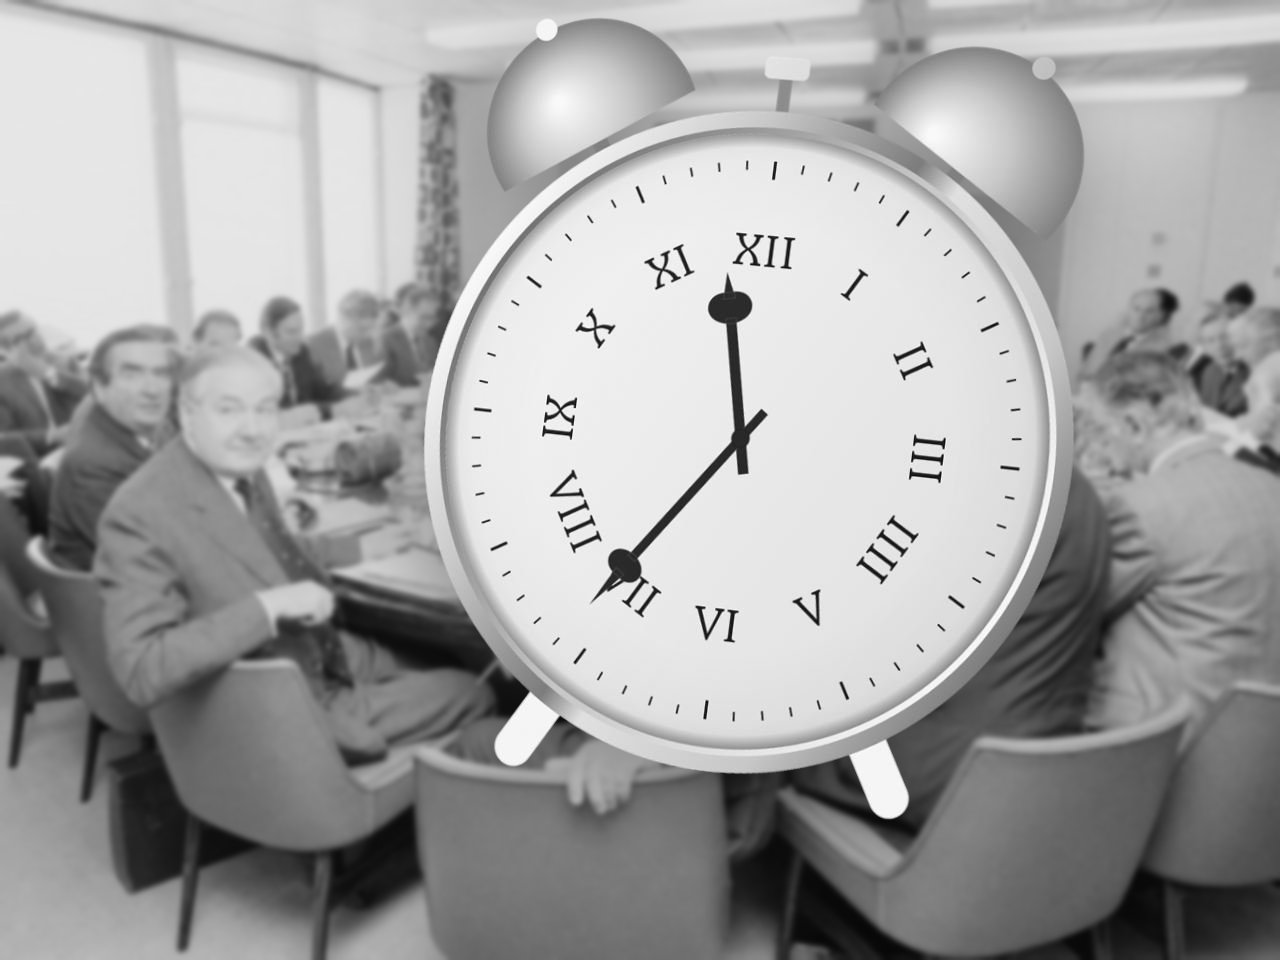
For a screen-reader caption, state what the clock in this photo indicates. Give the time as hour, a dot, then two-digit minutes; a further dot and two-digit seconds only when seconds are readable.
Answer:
11.36
